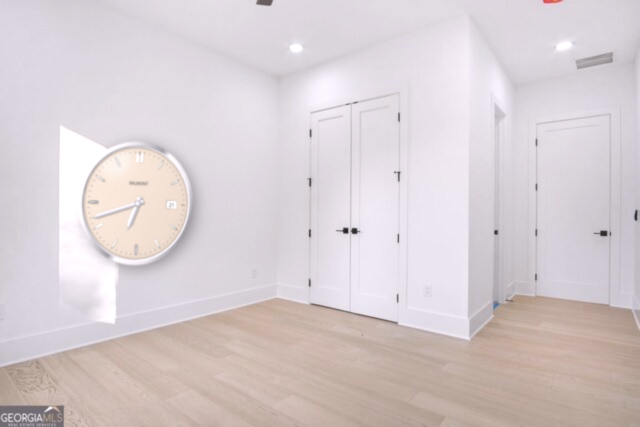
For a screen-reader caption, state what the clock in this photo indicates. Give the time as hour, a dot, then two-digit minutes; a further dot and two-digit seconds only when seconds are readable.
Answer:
6.42
